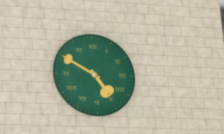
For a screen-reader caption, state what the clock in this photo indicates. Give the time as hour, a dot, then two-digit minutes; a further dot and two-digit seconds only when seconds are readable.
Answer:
4.50
